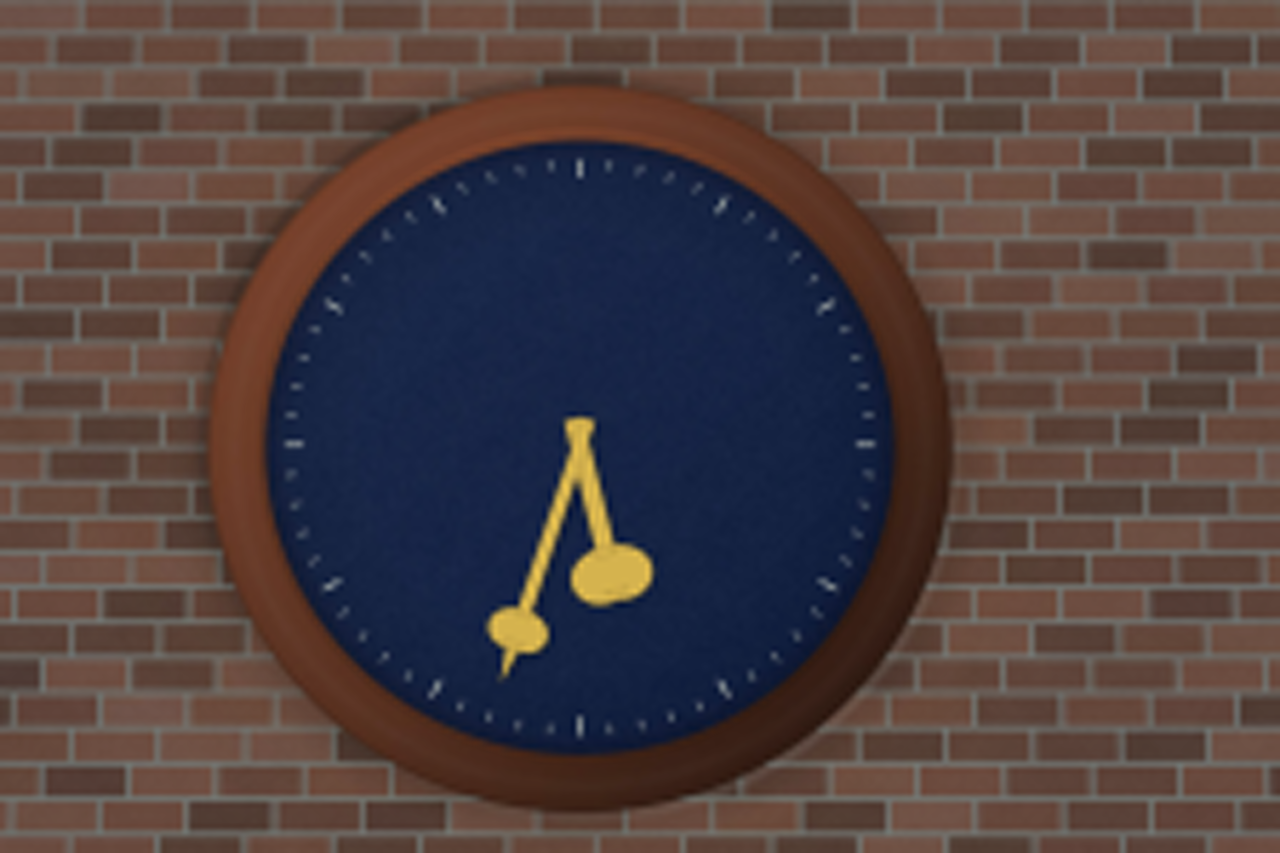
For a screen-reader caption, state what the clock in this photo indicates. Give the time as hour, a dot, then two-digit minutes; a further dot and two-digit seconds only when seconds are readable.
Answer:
5.33
